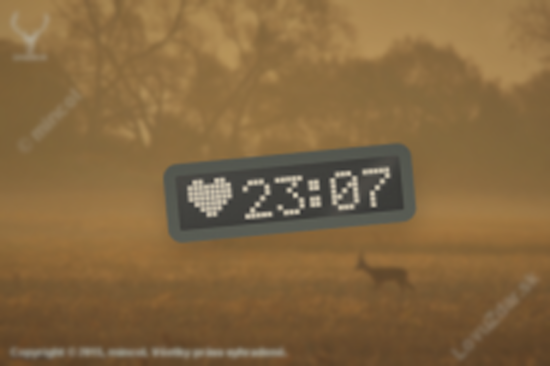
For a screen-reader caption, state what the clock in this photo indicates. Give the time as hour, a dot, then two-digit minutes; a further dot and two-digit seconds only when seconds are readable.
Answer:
23.07
